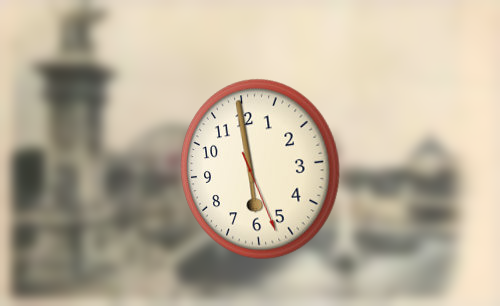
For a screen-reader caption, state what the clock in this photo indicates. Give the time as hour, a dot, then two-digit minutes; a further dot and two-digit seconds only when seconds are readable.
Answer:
5.59.27
